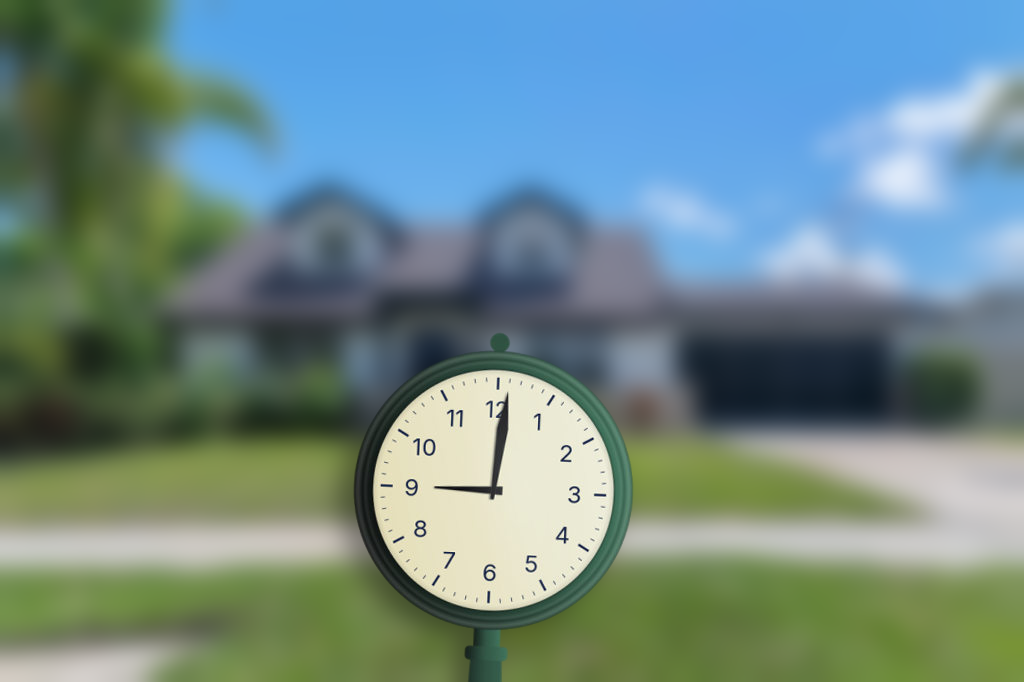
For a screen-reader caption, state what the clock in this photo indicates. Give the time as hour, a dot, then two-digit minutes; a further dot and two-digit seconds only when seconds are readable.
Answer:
9.01
